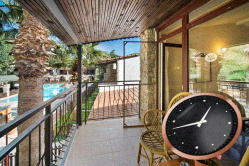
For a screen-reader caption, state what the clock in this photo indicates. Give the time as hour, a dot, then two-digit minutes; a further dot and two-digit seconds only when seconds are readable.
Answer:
12.42
